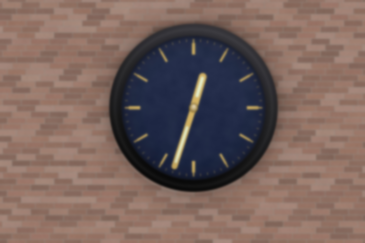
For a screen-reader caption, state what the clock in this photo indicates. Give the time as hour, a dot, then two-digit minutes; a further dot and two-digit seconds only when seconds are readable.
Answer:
12.33
